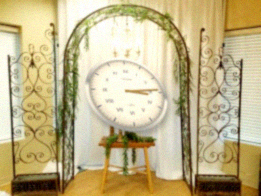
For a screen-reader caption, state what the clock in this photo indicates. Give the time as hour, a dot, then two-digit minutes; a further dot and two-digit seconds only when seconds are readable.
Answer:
3.14
